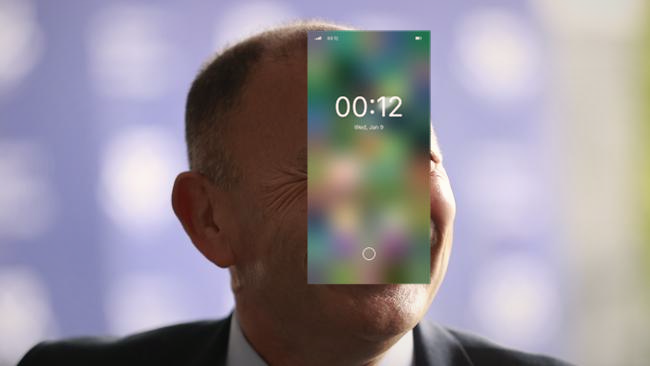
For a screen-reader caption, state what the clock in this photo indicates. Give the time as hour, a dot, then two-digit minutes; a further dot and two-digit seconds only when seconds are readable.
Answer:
0.12
